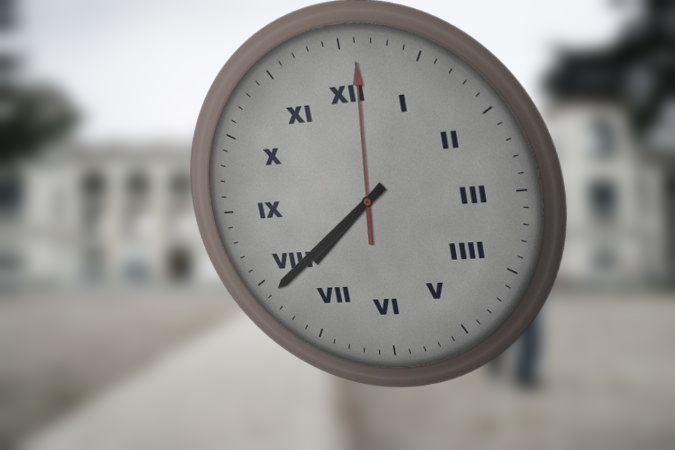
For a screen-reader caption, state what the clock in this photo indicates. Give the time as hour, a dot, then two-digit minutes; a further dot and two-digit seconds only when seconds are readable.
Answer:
7.39.01
